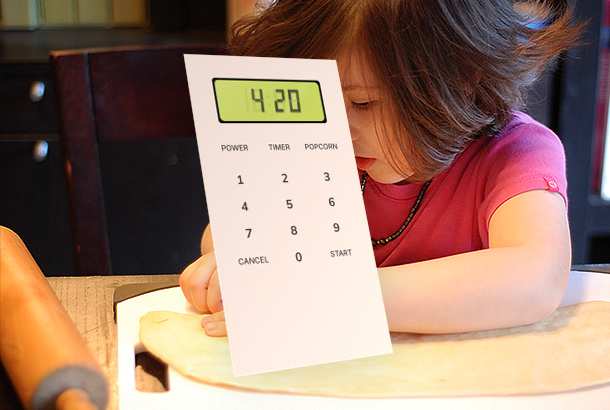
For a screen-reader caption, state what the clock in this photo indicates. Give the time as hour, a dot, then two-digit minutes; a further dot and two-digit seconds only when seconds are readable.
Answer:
4.20
